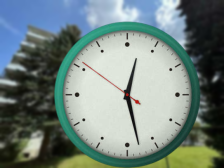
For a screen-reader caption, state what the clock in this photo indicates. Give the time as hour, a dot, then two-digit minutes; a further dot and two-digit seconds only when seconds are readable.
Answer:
12.27.51
